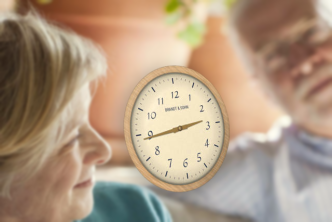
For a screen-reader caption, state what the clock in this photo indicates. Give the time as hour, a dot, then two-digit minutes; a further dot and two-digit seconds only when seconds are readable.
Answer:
2.44
